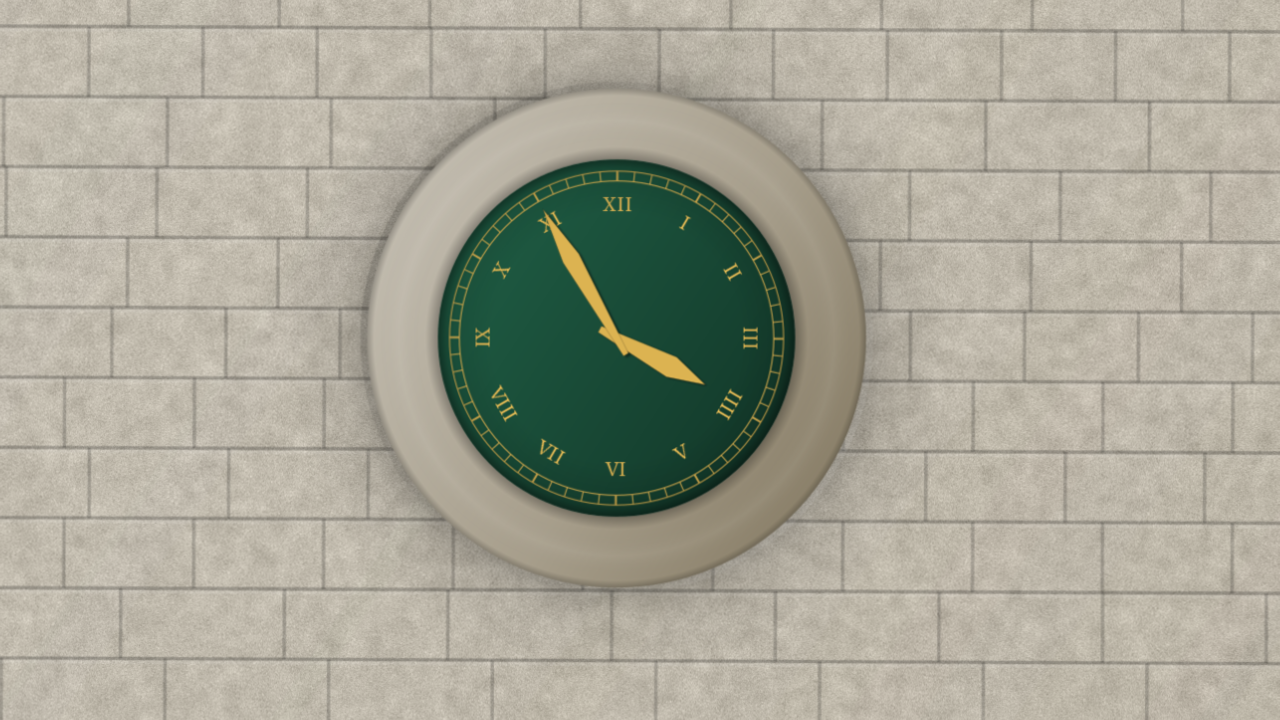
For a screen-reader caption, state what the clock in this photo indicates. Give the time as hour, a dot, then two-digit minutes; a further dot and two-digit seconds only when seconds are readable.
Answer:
3.55
